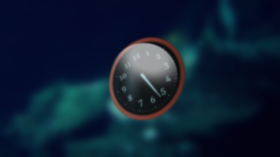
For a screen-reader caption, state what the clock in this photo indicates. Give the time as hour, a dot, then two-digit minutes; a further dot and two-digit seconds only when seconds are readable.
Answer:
5.27
